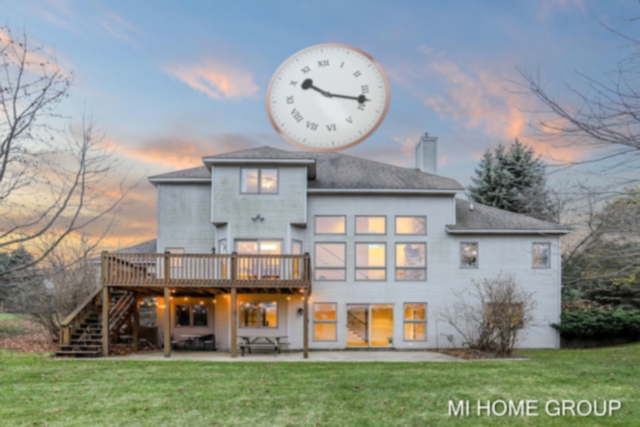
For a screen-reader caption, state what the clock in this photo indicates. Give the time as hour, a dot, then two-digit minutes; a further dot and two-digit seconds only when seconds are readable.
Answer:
10.18
